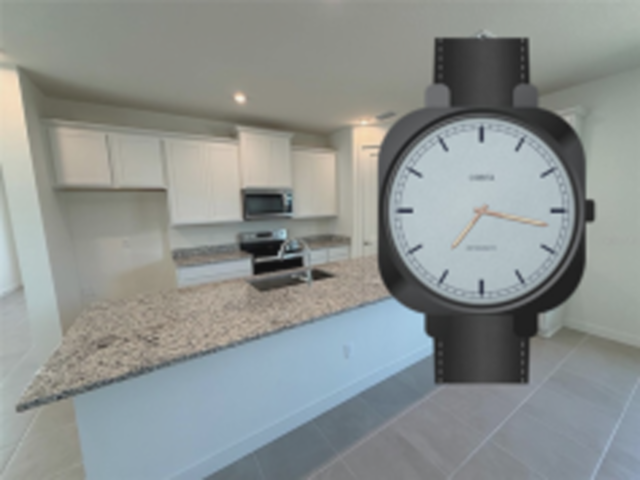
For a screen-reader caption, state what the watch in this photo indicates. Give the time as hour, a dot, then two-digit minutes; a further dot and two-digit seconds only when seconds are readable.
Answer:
7.17
